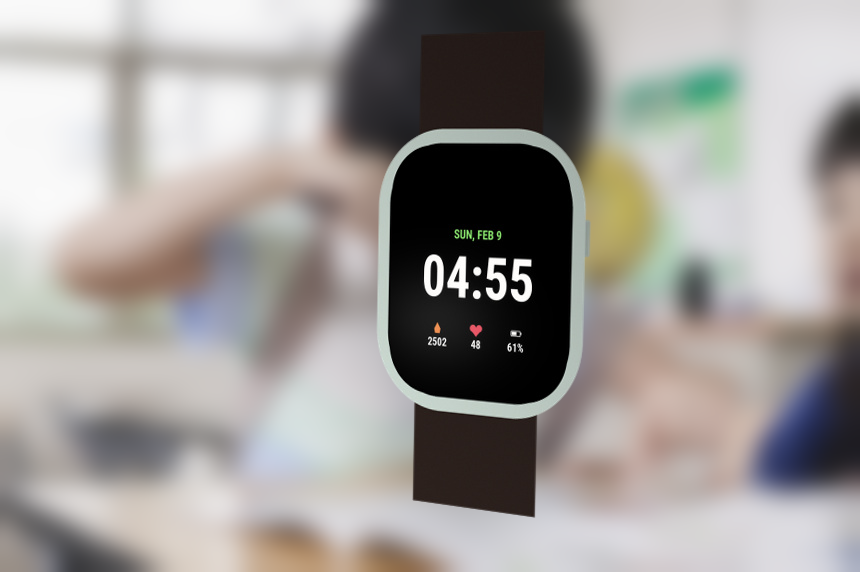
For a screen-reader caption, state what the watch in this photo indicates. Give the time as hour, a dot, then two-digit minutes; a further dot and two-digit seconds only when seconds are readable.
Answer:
4.55
